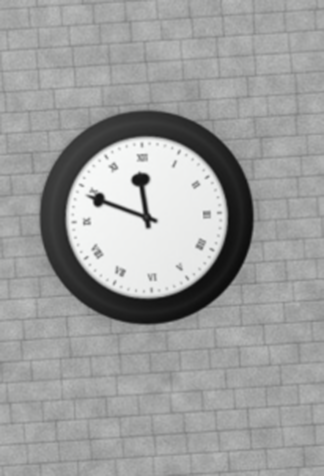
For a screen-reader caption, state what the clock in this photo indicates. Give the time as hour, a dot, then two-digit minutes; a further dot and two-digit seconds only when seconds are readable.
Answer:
11.49
